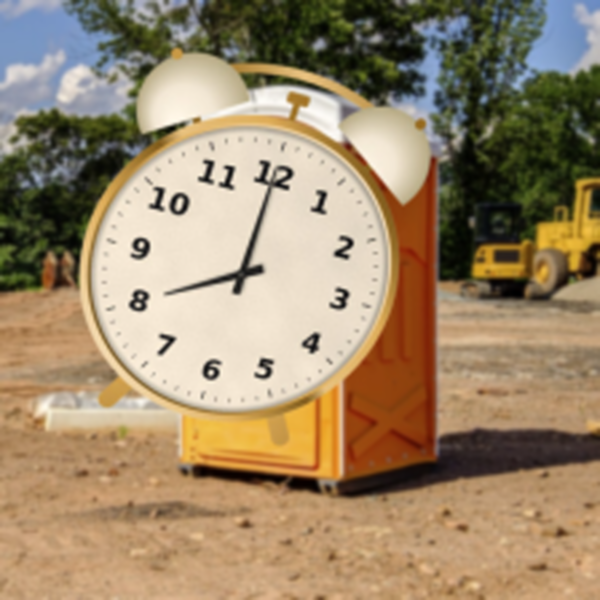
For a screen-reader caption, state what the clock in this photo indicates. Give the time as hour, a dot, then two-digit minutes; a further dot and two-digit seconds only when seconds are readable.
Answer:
8.00
